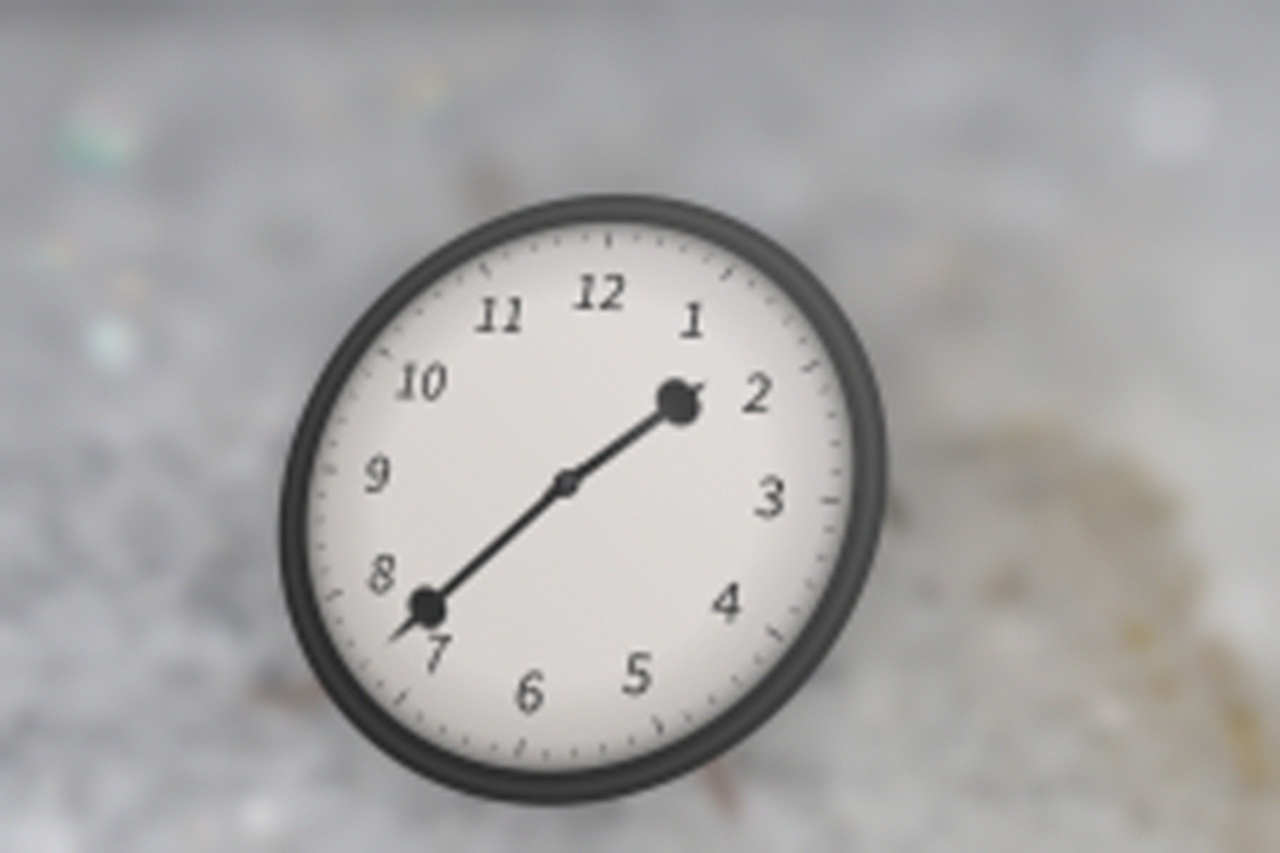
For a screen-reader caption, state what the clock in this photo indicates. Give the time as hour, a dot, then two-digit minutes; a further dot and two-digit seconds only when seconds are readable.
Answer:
1.37
